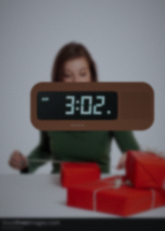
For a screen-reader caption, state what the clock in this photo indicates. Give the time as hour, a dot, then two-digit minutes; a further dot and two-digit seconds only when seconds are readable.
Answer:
3.02
